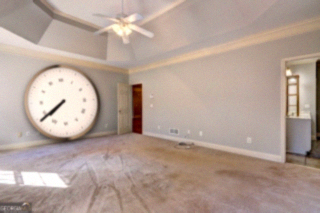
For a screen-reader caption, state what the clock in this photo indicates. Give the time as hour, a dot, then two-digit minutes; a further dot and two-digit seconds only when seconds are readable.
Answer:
7.39
